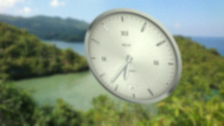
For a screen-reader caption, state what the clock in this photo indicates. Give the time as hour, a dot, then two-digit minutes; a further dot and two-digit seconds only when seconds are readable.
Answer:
6.37
